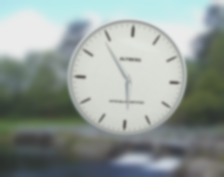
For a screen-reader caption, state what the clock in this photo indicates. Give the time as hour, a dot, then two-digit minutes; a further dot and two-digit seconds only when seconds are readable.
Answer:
5.54
